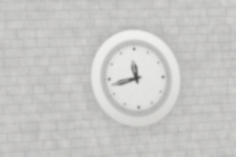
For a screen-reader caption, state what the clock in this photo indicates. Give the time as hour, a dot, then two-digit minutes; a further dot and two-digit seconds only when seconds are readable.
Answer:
11.43
